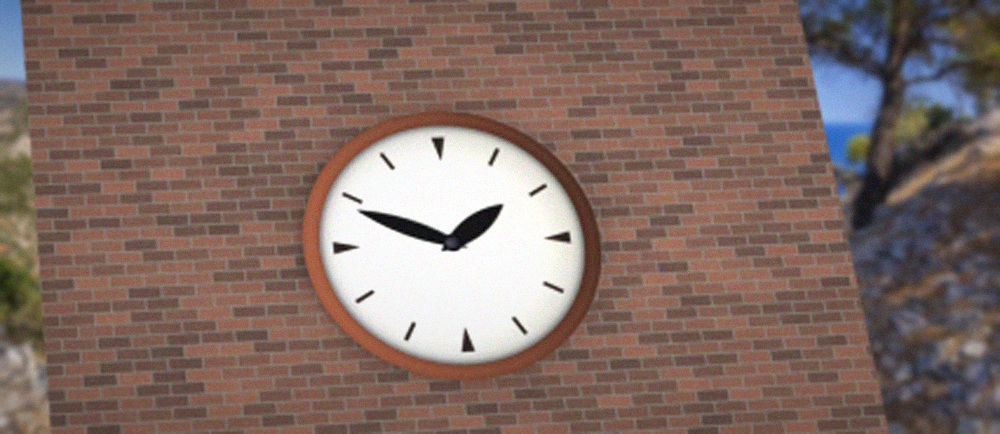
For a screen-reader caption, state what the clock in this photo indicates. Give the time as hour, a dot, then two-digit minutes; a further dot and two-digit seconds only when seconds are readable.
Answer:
1.49
